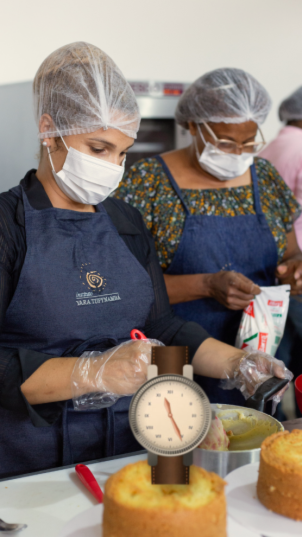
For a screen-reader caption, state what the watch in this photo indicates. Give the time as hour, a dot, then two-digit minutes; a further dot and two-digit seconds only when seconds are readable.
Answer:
11.26
